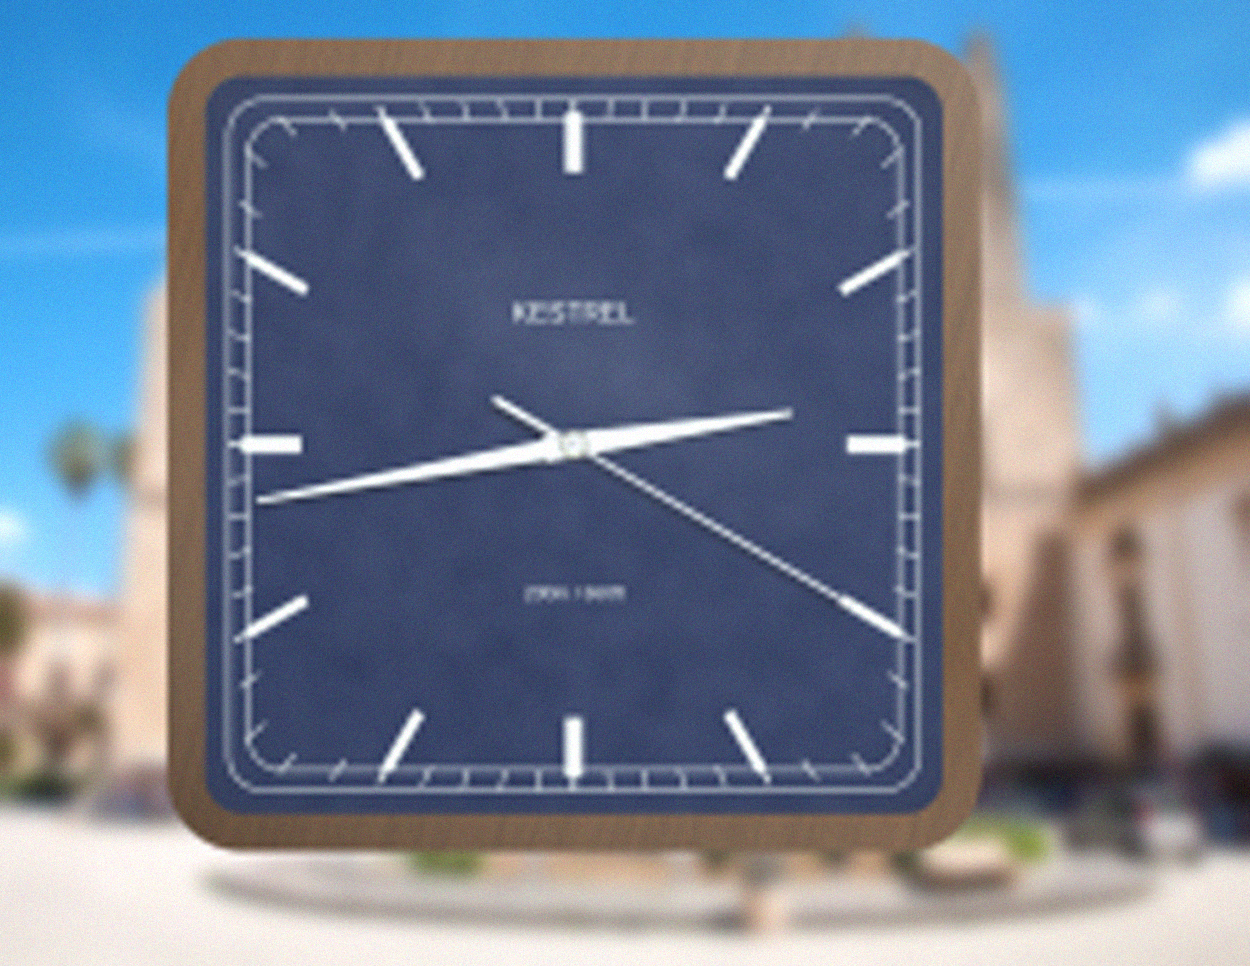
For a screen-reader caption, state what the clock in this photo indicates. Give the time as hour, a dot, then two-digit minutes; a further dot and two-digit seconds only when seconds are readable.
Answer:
2.43.20
